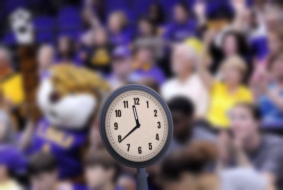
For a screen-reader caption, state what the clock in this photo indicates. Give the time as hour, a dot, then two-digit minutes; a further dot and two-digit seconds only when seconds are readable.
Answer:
11.39
